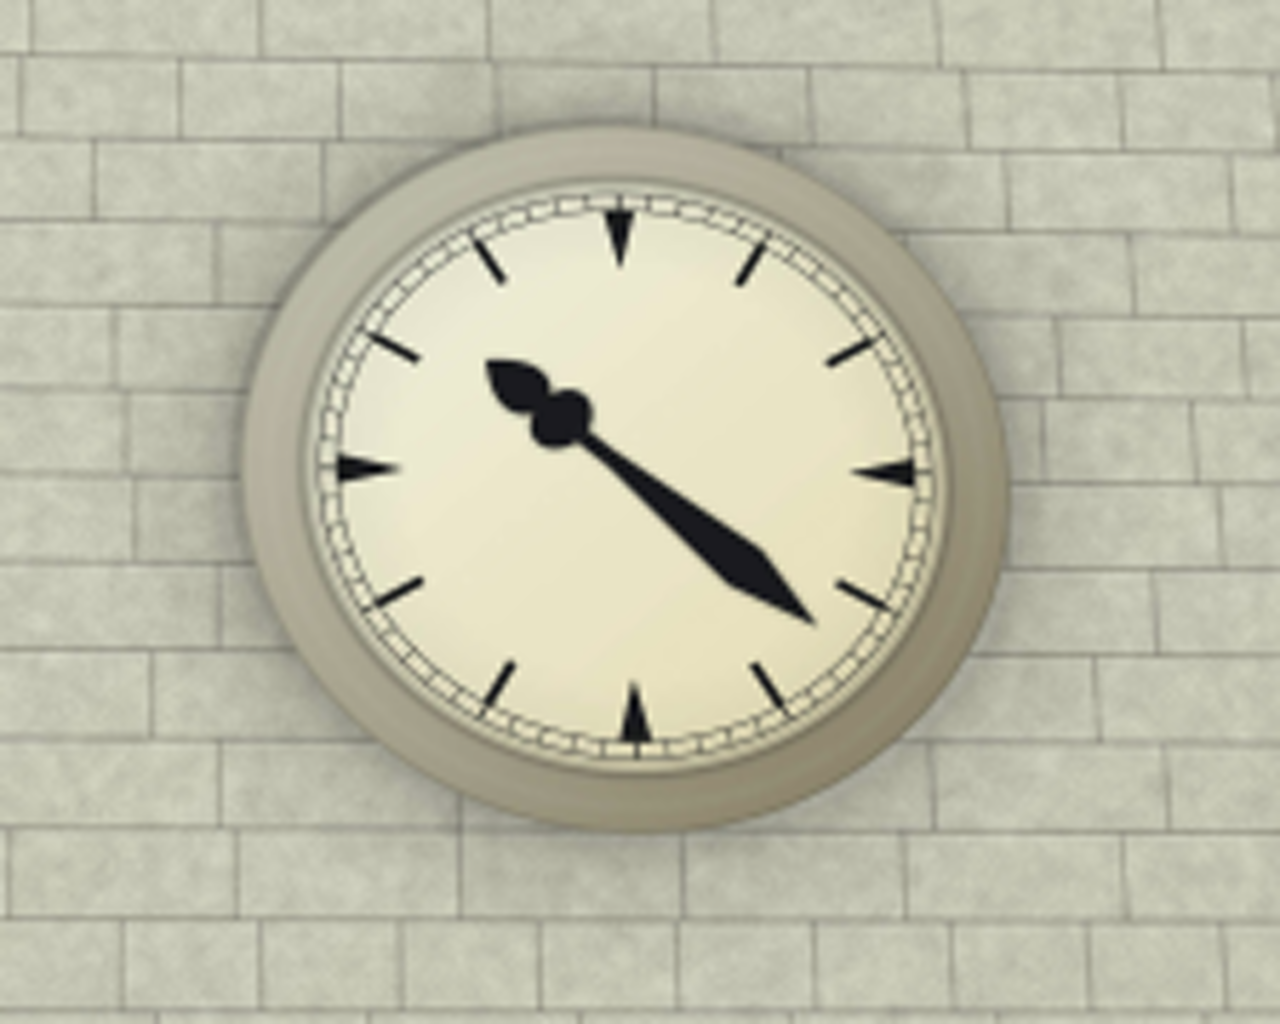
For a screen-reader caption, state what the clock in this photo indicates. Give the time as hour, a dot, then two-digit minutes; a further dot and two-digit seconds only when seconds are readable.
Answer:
10.22
